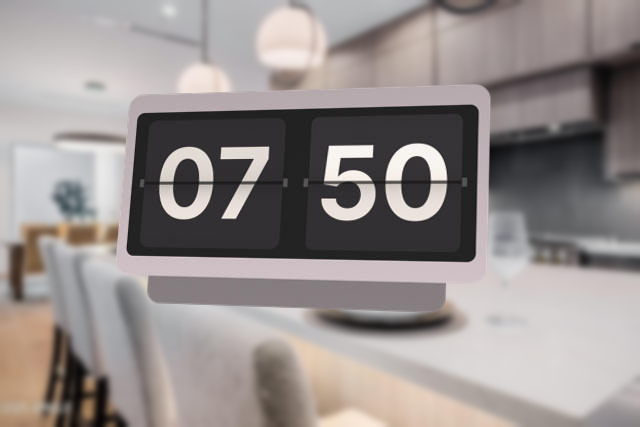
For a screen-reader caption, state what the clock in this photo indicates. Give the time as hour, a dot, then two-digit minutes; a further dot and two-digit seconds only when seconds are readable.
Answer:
7.50
